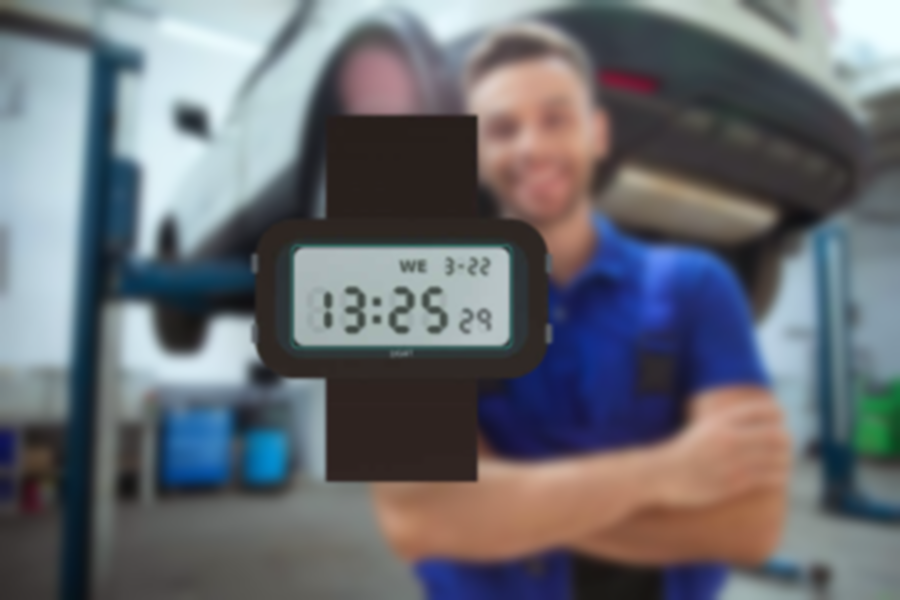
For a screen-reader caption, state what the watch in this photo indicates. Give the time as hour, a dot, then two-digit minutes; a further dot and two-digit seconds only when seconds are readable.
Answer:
13.25.29
